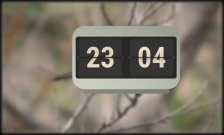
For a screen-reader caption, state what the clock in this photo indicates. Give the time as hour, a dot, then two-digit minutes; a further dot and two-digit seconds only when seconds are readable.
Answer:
23.04
